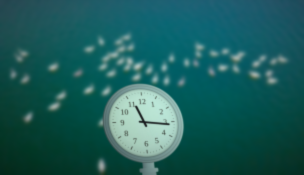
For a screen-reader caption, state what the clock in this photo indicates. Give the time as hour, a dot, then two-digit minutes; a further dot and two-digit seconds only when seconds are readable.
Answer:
11.16
